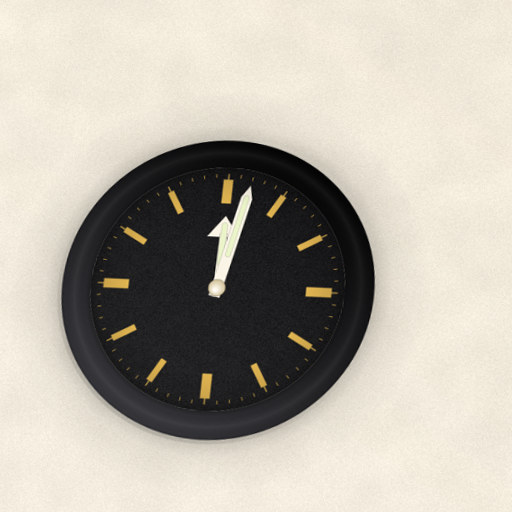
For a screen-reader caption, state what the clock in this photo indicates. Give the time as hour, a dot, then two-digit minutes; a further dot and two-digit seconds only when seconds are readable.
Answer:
12.02
